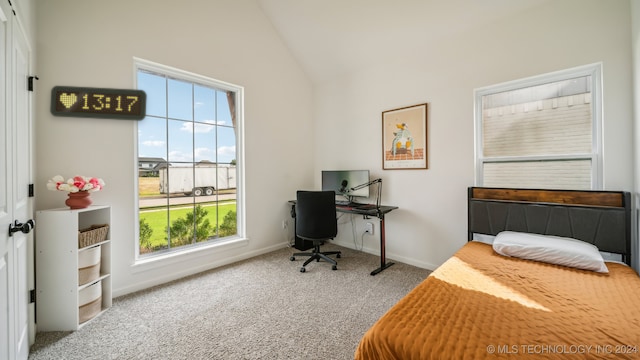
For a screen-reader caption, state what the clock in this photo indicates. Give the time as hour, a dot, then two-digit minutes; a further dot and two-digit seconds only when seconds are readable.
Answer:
13.17
